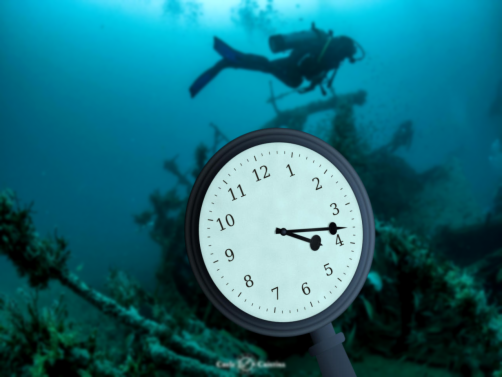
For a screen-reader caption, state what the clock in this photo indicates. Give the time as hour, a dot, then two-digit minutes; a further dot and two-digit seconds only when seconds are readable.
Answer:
4.18
